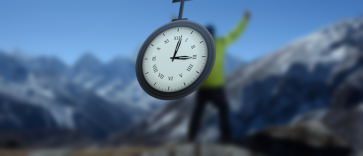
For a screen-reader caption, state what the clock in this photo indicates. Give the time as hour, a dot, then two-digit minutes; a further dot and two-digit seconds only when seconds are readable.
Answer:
3.02
